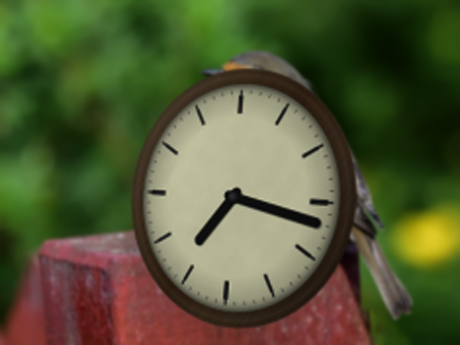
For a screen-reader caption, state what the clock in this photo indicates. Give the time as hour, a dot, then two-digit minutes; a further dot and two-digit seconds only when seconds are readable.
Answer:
7.17
